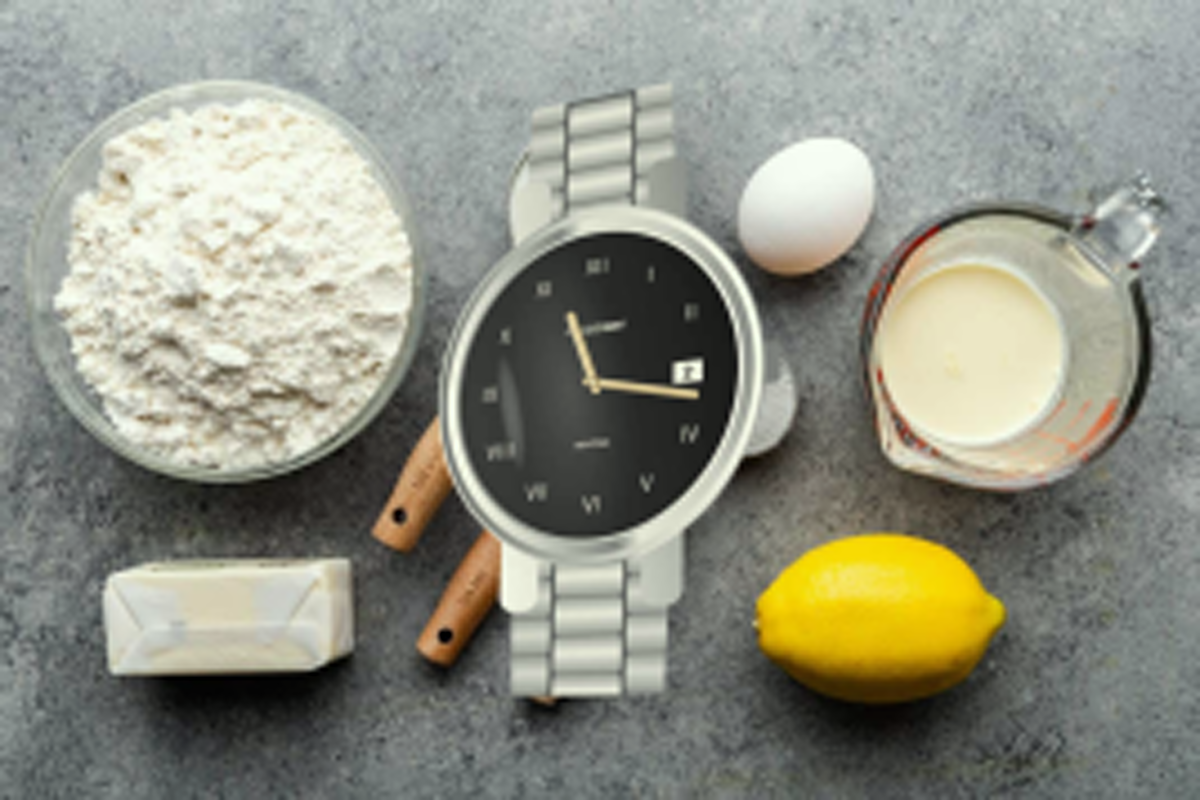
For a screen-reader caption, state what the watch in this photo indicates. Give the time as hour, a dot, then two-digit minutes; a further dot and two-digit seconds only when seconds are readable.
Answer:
11.17
